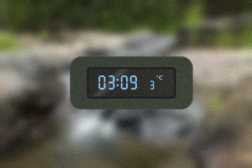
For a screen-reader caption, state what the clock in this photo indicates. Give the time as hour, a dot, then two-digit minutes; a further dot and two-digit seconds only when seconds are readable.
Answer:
3.09
